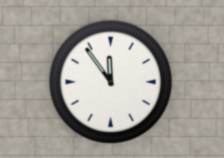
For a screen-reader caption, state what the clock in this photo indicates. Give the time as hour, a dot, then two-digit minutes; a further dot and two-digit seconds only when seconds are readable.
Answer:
11.54
